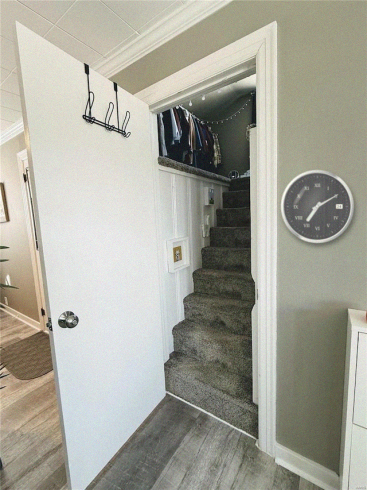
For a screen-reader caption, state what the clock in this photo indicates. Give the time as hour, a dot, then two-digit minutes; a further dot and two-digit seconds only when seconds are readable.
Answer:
7.10
